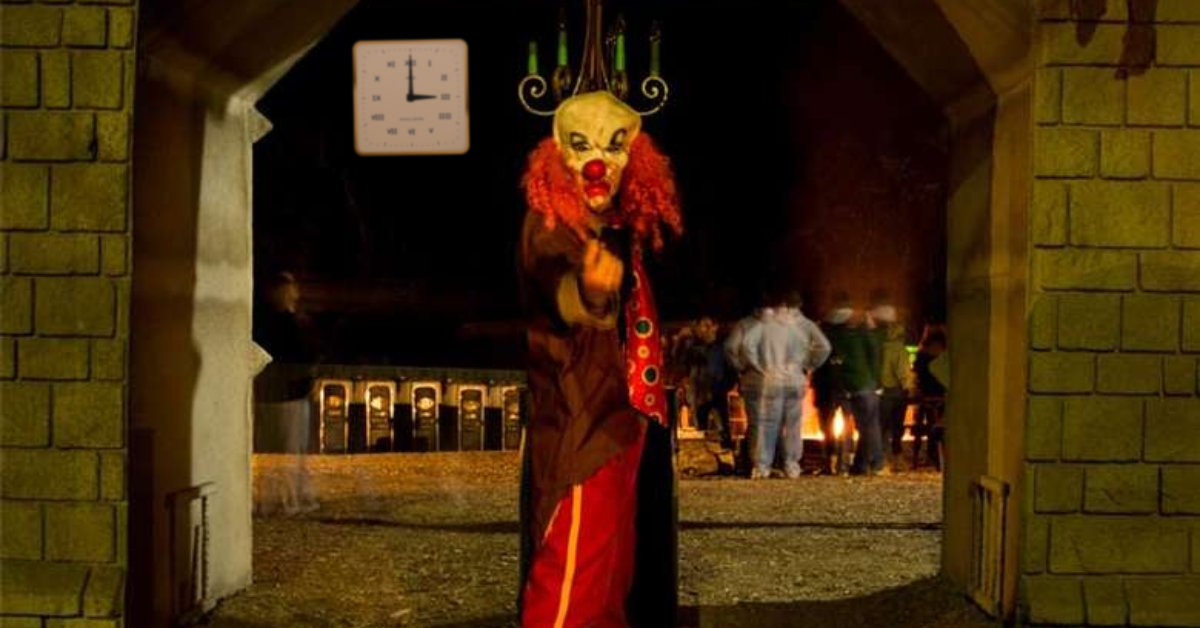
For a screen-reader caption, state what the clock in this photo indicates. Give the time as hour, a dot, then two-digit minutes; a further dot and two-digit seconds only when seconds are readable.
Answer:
3.00
